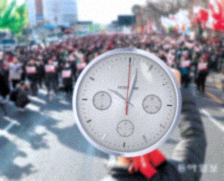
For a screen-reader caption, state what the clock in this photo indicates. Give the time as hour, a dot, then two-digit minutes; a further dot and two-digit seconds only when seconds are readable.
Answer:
10.02
